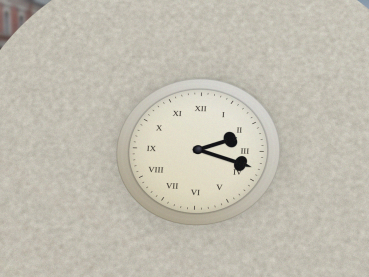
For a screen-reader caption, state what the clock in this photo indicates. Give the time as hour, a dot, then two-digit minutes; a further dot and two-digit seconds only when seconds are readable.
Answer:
2.18
